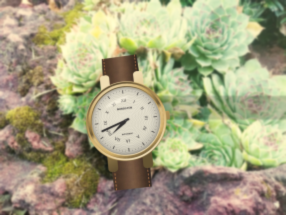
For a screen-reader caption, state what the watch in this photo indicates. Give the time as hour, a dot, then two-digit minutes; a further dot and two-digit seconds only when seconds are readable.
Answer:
7.42
